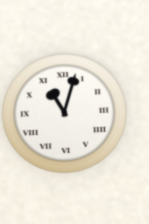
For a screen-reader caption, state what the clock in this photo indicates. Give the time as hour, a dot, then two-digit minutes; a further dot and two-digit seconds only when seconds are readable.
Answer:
11.03
